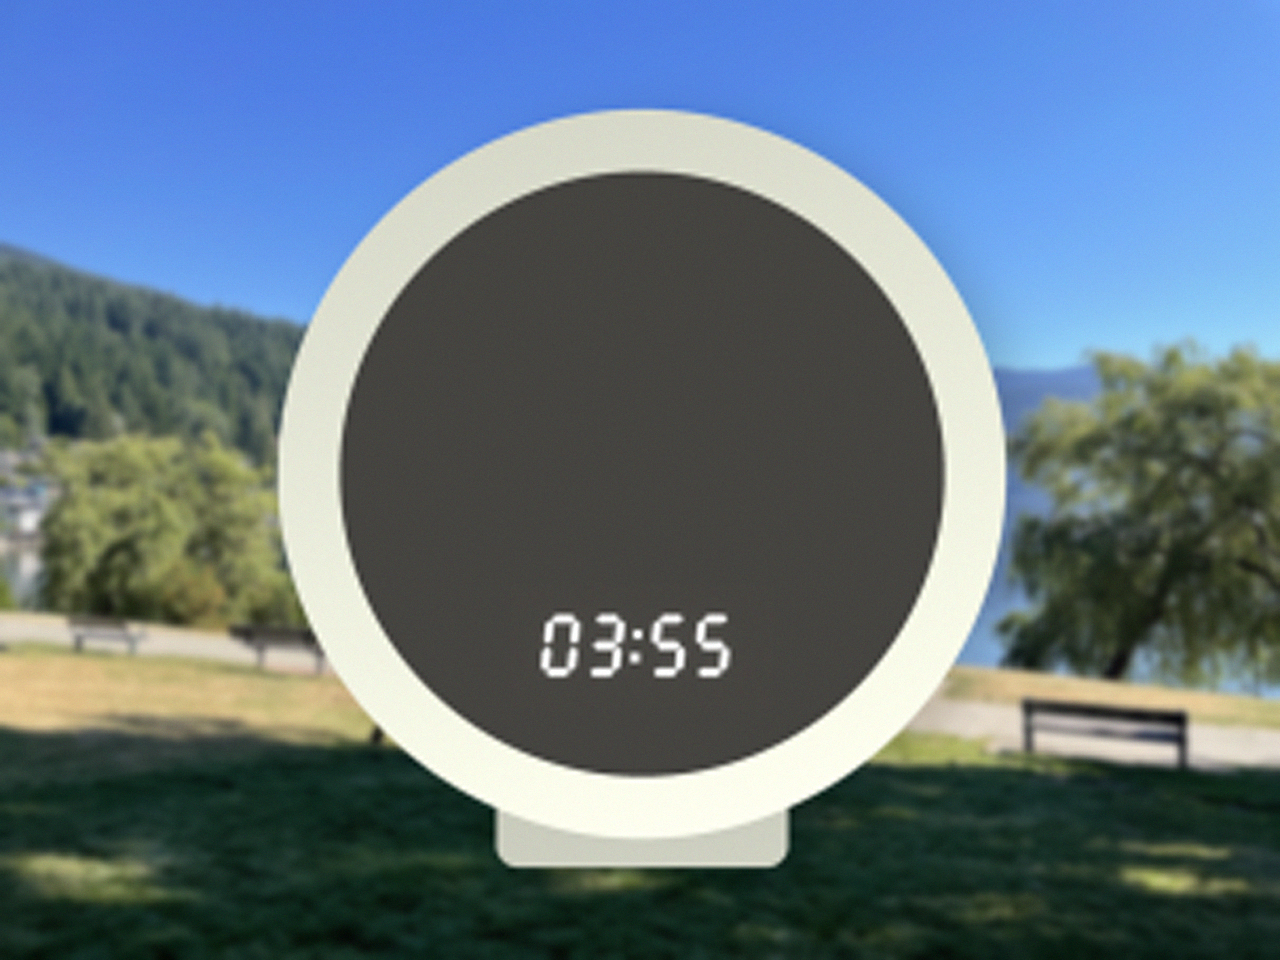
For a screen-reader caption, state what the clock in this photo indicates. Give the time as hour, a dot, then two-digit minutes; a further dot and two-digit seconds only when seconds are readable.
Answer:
3.55
